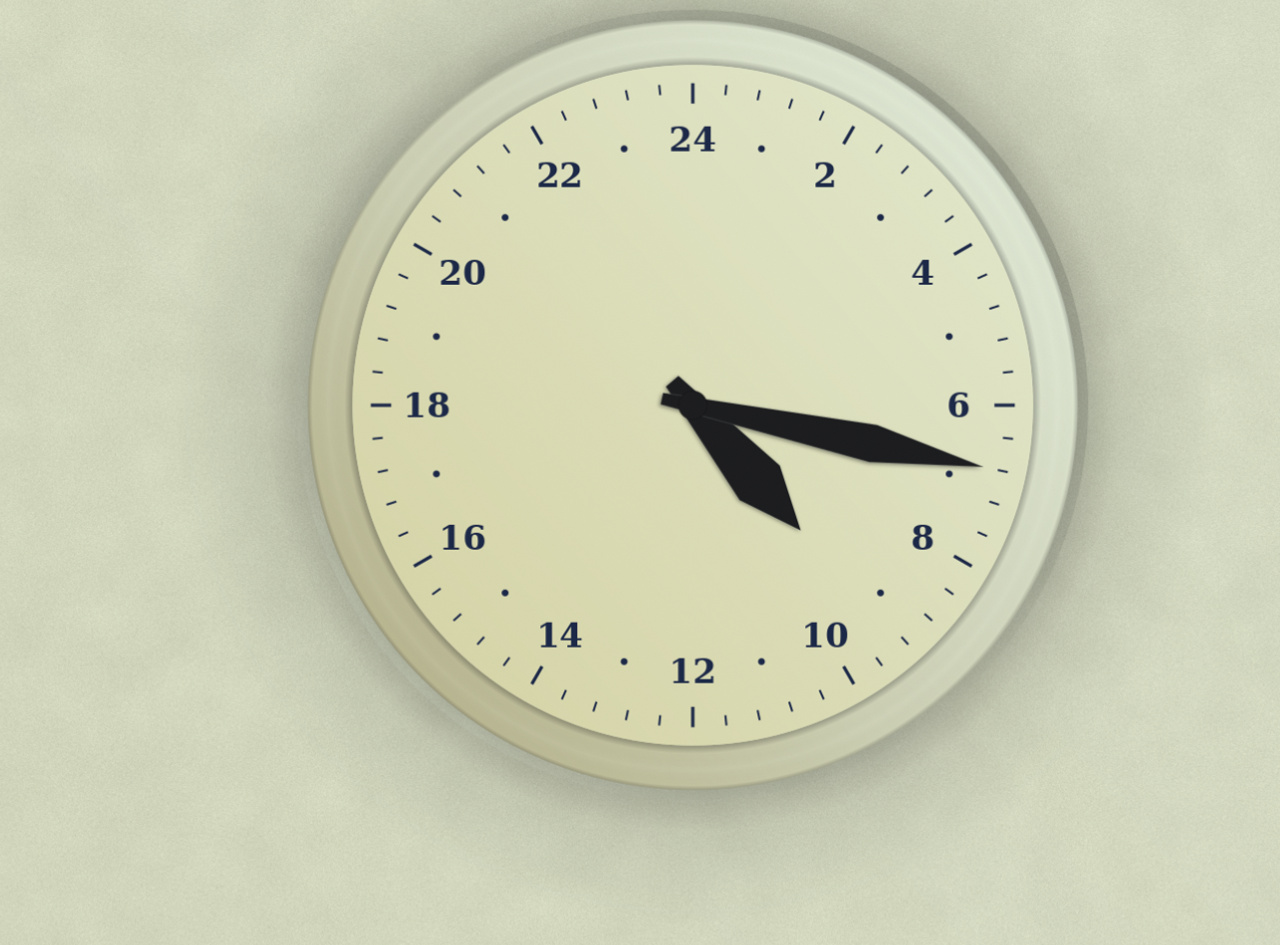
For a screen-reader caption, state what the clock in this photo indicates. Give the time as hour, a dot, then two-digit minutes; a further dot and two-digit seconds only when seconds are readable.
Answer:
9.17
